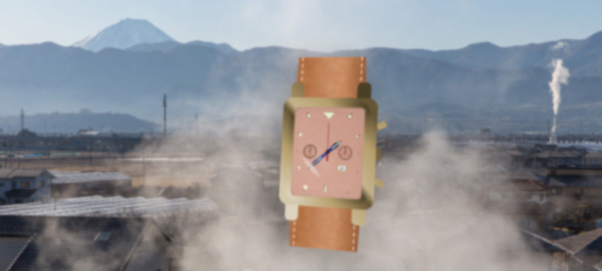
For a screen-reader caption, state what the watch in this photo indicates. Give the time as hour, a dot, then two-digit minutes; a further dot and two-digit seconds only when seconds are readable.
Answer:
1.38
